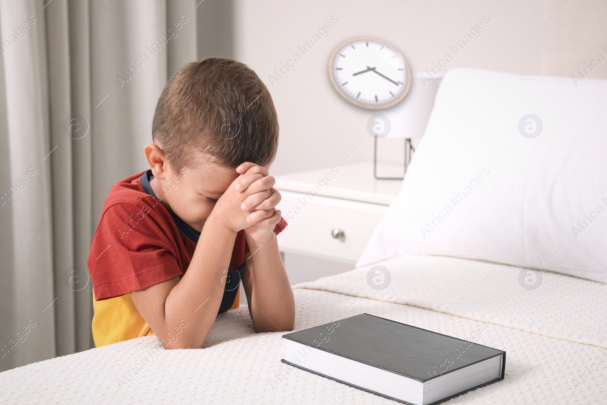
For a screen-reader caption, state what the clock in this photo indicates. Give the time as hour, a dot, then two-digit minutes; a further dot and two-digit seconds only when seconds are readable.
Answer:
8.21
